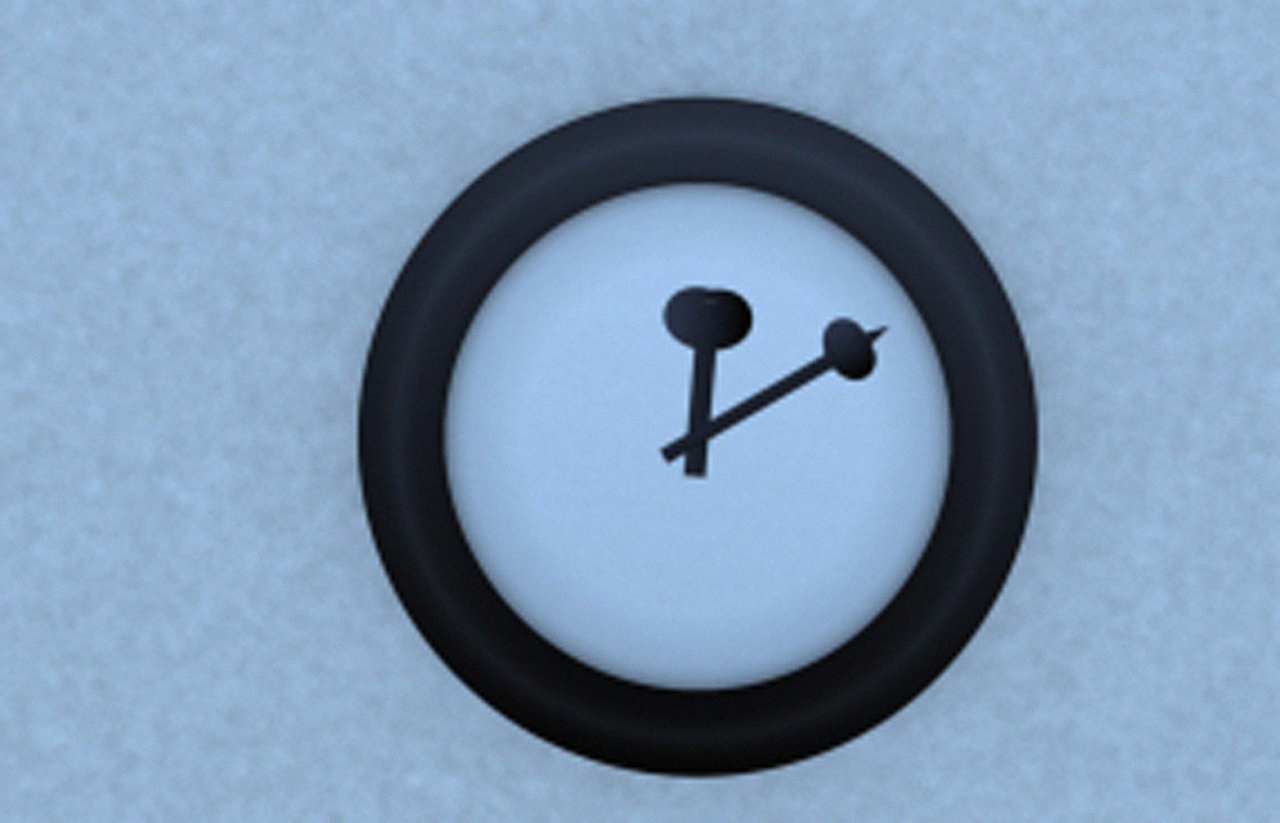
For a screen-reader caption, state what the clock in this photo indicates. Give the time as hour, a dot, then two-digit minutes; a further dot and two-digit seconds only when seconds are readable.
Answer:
12.10
